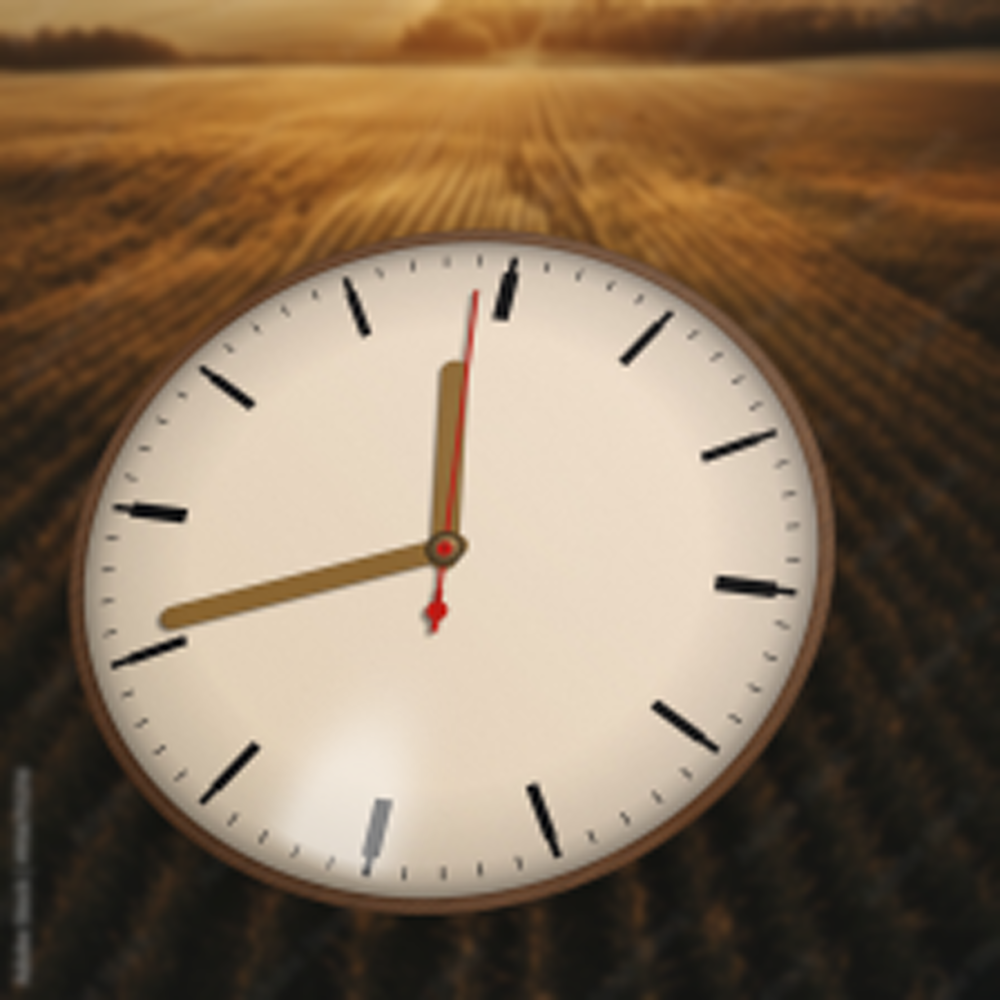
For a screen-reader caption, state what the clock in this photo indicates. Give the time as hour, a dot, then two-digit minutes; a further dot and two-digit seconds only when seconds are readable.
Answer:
11.40.59
